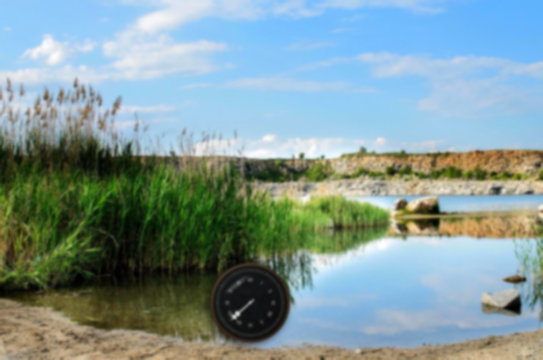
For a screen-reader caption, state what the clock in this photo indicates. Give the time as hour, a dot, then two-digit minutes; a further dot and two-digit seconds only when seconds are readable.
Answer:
7.38
